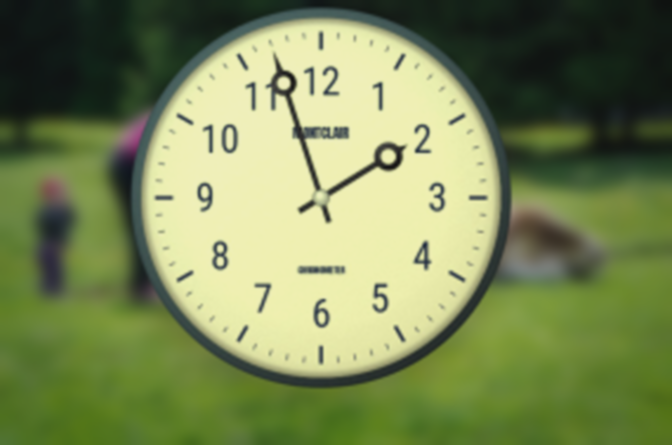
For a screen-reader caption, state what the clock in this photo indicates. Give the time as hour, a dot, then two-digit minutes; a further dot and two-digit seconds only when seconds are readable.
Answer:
1.57
